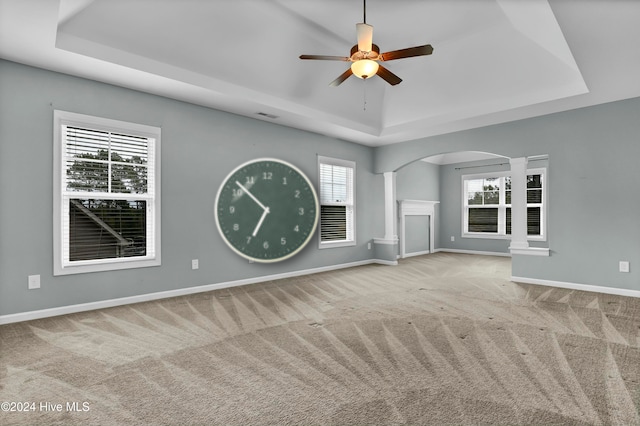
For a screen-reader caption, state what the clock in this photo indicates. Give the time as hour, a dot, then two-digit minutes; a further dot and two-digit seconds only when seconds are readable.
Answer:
6.52
